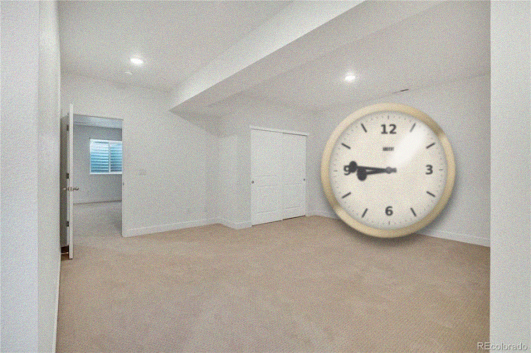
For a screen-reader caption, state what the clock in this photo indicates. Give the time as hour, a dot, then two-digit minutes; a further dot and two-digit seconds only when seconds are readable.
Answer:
8.46
